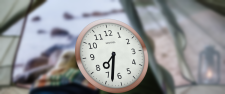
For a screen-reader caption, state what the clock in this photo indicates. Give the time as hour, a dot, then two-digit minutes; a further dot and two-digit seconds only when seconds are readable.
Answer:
7.33
